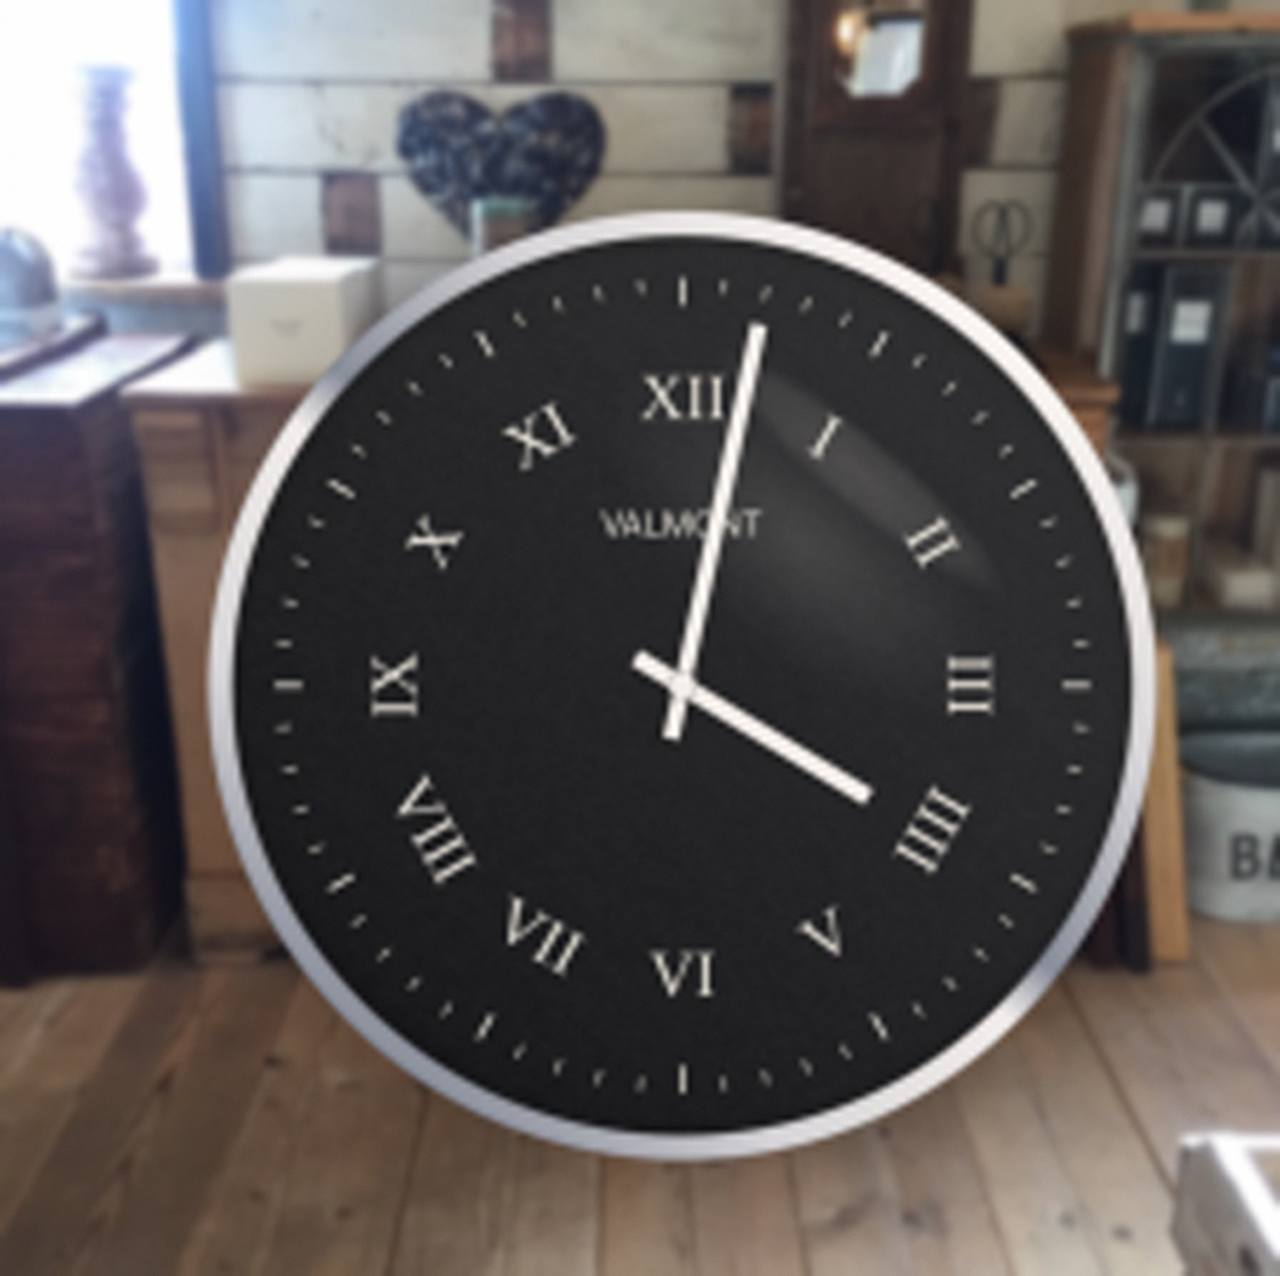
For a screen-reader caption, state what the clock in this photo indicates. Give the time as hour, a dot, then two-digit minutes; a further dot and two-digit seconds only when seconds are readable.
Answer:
4.02
